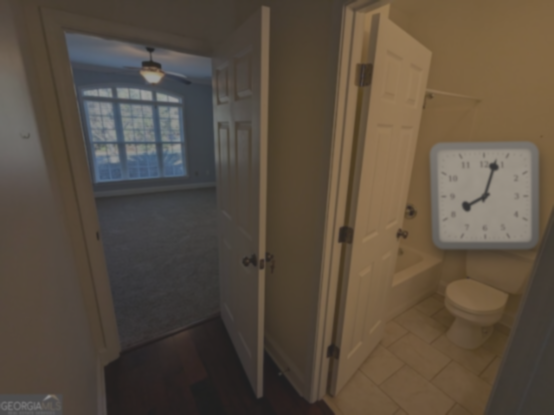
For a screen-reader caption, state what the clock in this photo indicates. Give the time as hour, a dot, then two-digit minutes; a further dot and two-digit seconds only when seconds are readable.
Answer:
8.03
